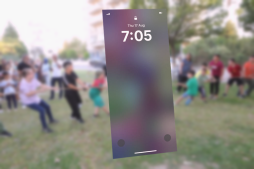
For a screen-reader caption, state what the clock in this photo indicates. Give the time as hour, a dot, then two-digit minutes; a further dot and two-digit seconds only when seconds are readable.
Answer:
7.05
